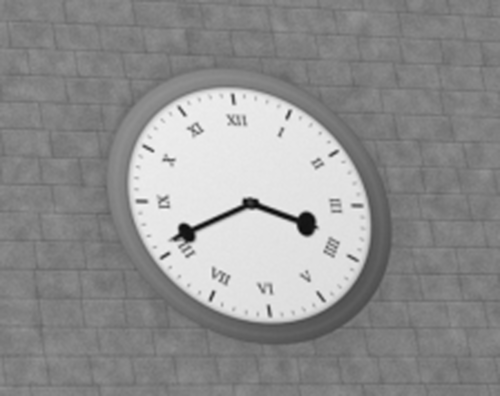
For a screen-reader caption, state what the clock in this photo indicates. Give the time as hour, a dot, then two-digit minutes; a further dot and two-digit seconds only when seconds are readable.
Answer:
3.41
